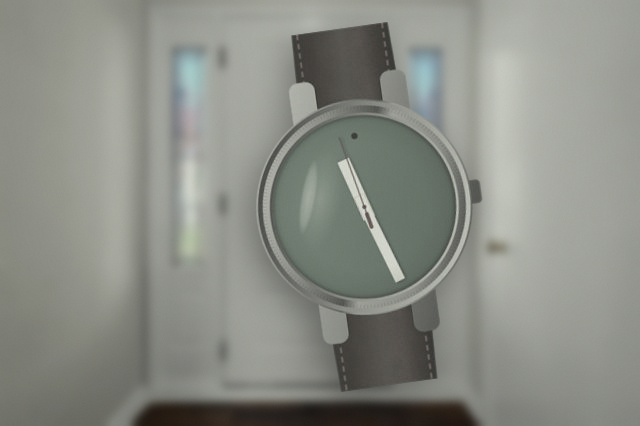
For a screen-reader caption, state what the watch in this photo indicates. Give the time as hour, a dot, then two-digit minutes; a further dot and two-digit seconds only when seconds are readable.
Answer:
11.26.58
